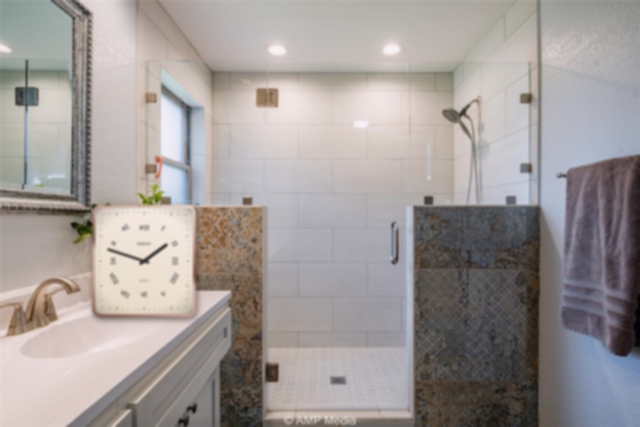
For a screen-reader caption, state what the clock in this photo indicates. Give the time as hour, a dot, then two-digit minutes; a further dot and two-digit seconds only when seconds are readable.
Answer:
1.48
